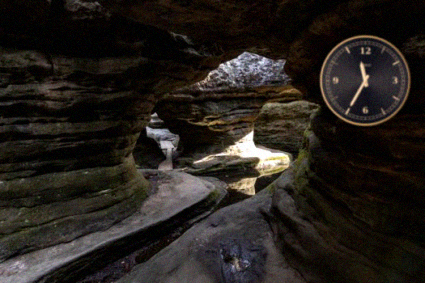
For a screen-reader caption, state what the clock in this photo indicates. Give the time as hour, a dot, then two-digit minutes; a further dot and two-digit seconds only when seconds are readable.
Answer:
11.35
